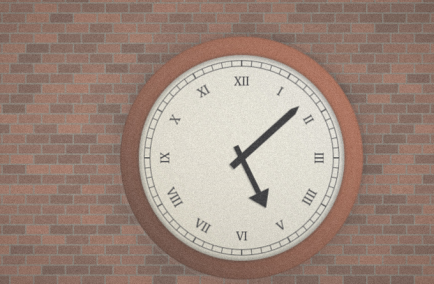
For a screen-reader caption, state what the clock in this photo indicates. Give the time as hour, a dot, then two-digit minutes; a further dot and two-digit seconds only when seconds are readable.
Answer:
5.08
